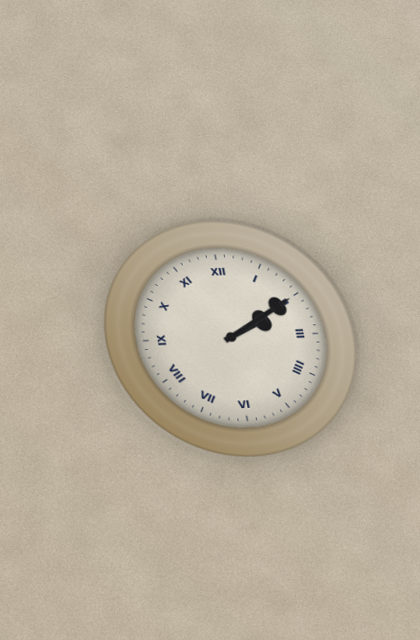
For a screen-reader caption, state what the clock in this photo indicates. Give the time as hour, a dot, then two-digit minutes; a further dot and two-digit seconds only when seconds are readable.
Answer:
2.10
